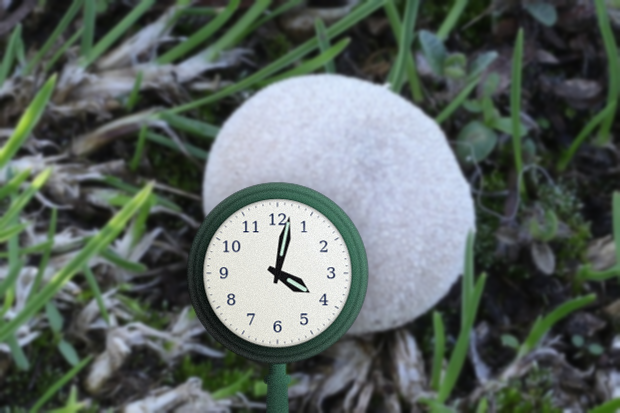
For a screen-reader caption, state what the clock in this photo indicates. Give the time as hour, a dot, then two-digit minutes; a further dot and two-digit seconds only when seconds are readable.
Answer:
4.02
